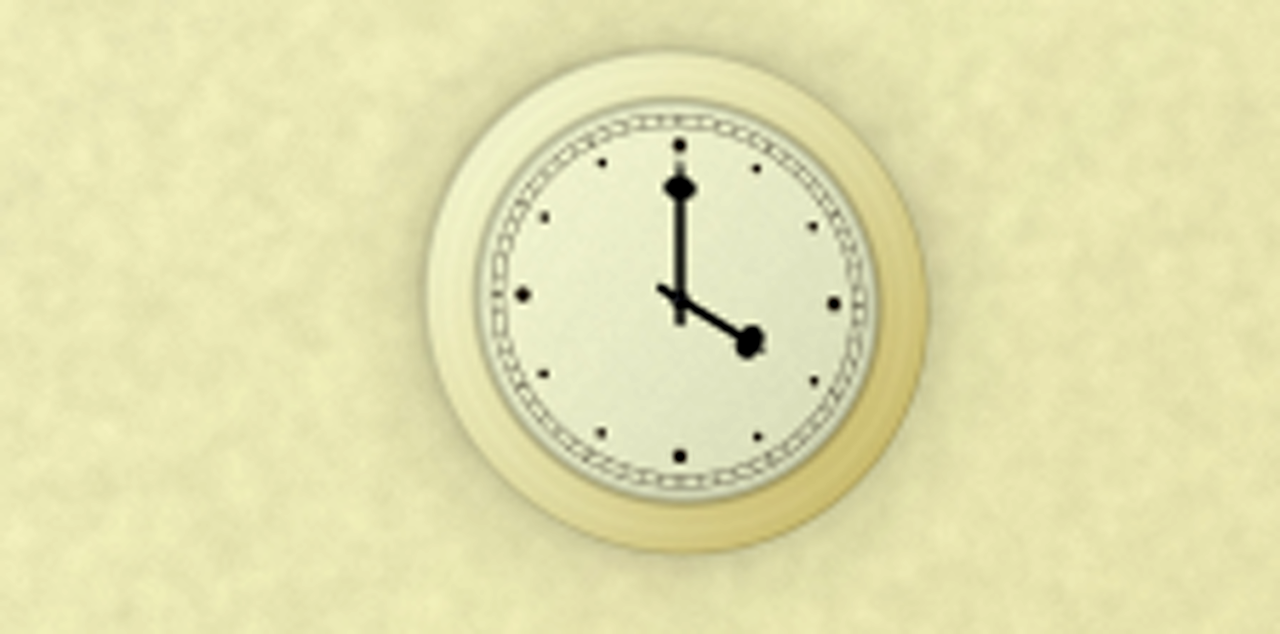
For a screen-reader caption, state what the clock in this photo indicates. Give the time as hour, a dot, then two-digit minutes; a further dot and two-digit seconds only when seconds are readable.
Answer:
4.00
